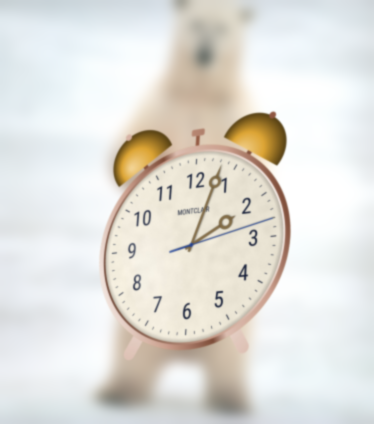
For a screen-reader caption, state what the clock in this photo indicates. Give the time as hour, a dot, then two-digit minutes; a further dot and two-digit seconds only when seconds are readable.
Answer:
2.03.13
